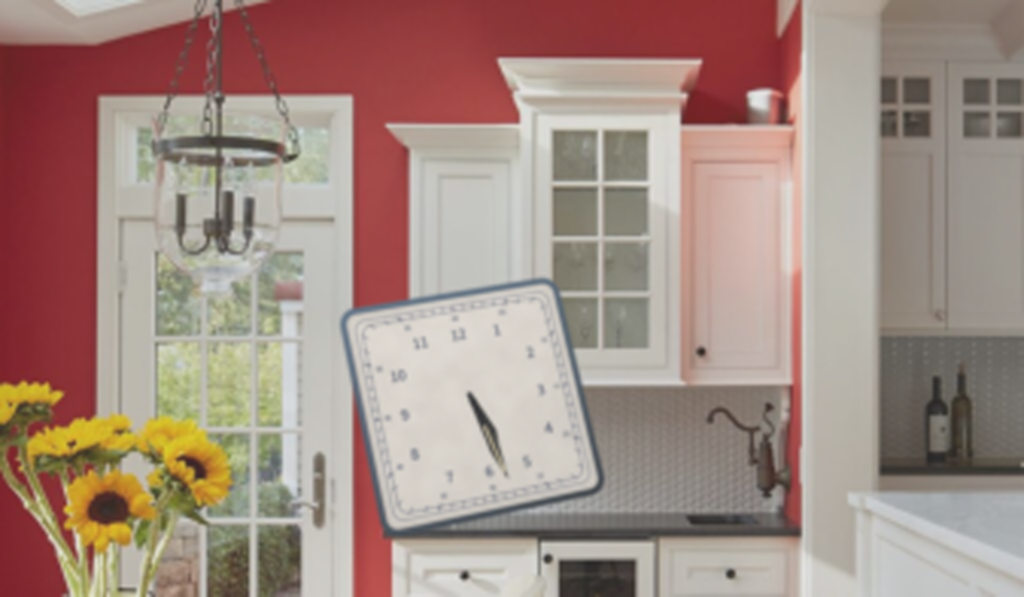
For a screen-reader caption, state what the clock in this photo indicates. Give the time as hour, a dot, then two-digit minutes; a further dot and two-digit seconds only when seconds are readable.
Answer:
5.28
